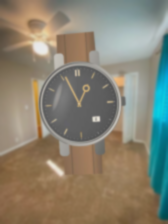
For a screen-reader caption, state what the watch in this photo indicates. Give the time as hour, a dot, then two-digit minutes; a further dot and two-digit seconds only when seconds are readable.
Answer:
12.56
